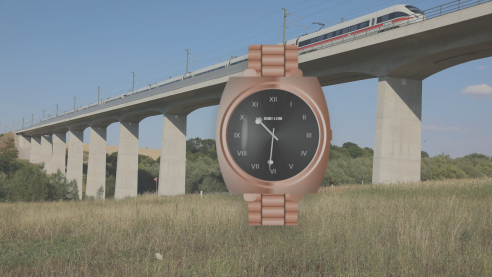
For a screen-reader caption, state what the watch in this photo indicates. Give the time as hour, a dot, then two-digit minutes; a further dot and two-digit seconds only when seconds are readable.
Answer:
10.31
